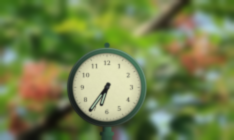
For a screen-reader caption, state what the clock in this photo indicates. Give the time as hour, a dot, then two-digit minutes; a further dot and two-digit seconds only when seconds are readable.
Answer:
6.36
